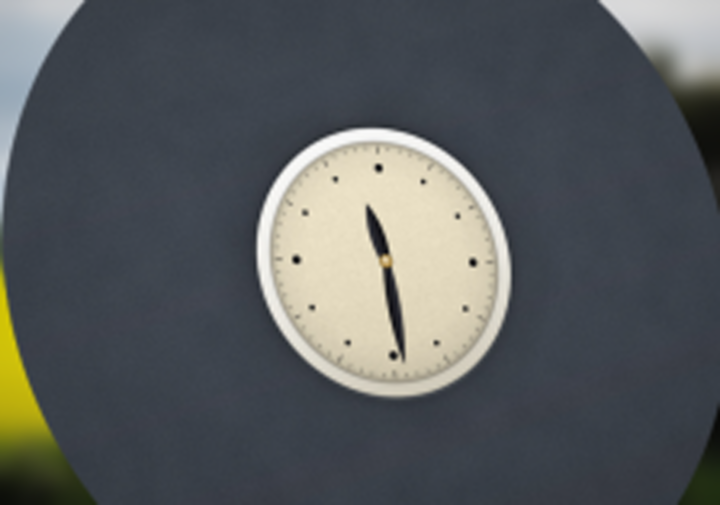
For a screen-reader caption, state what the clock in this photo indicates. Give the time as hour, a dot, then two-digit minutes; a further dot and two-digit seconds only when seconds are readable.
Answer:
11.29
